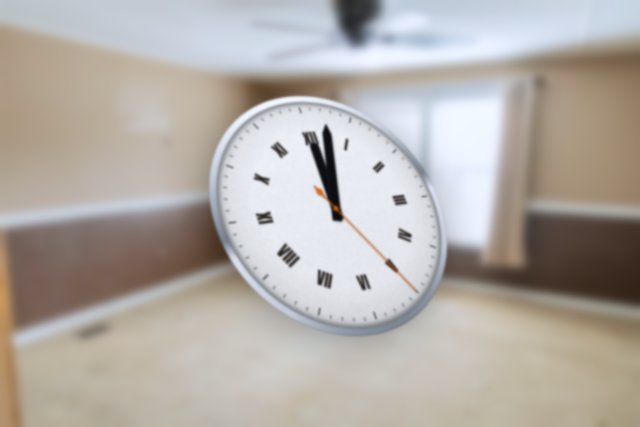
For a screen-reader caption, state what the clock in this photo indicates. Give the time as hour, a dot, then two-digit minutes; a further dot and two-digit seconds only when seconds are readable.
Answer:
12.02.25
